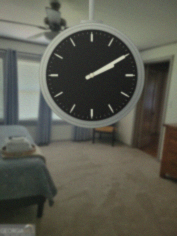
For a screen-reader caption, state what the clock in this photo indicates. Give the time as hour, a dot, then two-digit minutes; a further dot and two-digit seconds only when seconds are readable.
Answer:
2.10
